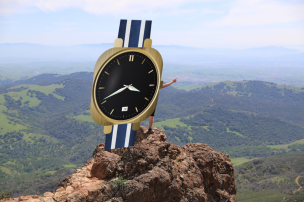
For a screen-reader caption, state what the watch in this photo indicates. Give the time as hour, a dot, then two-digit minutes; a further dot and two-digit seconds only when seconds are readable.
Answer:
3.41
